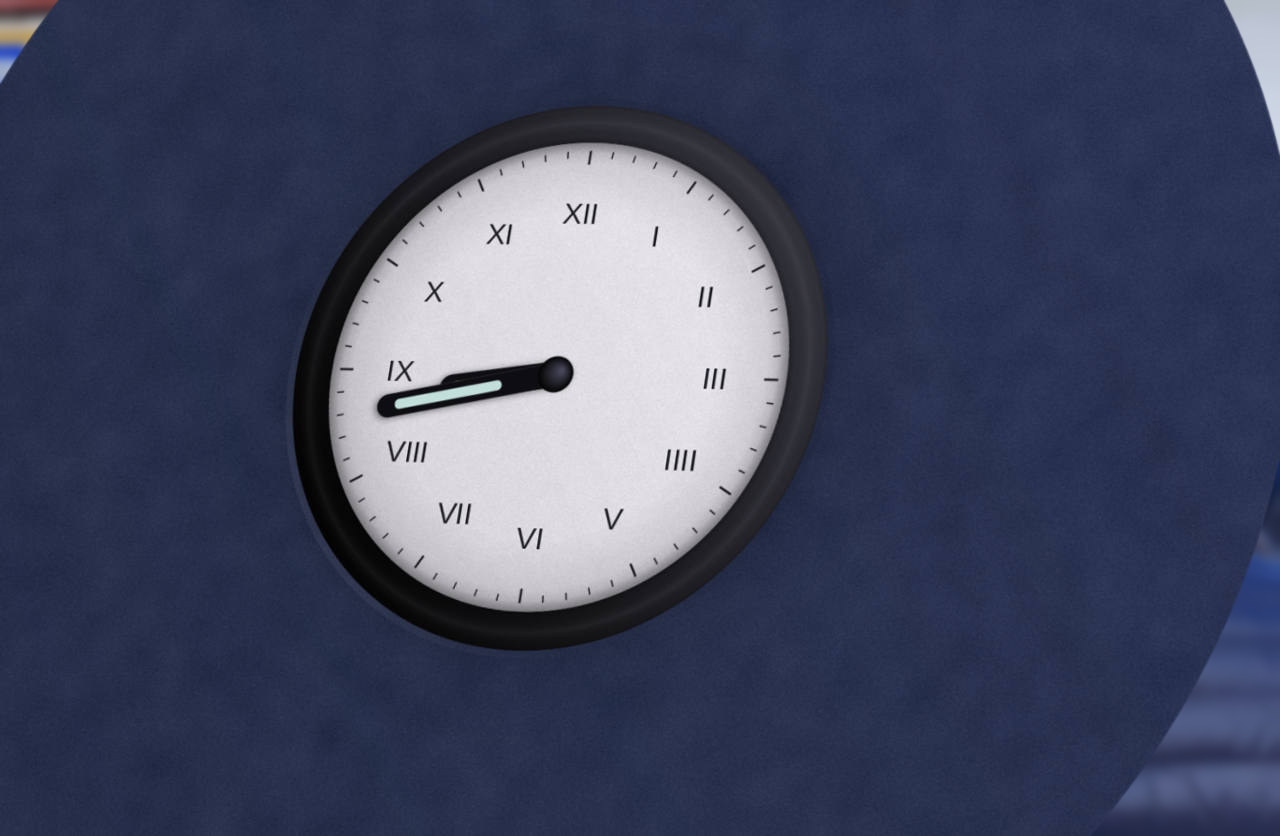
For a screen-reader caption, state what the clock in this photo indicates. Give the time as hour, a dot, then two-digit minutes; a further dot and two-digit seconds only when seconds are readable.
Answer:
8.43
